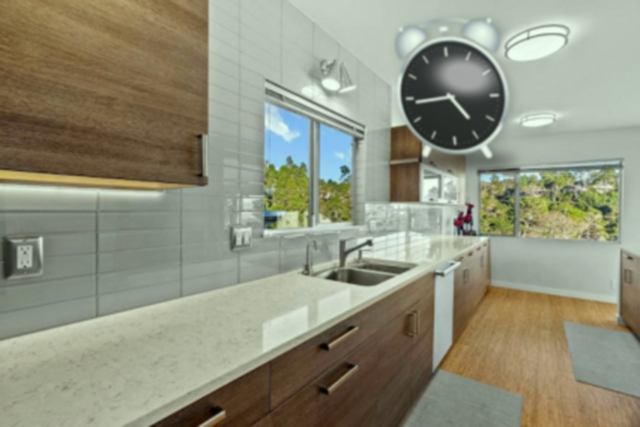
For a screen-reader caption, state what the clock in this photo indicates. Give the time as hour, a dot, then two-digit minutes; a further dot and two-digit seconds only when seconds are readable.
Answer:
4.44
